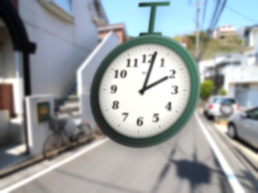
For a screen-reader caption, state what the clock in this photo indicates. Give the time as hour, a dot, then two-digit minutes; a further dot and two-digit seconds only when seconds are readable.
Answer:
2.02
